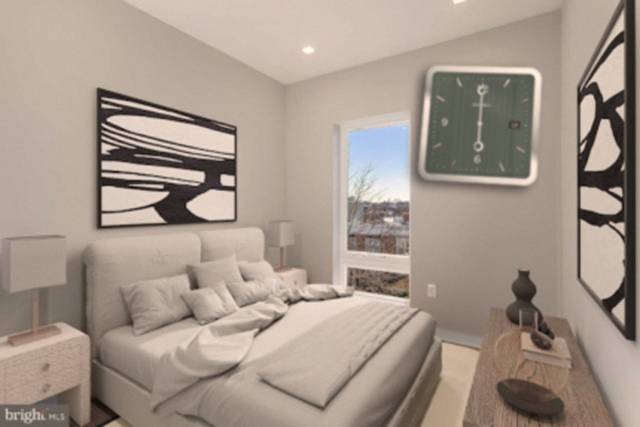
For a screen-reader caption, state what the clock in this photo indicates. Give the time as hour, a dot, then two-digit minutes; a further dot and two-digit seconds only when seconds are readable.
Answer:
6.00
